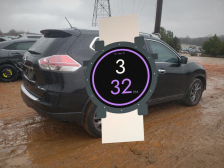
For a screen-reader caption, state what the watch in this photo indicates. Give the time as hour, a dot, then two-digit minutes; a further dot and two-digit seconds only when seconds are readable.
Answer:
3.32
